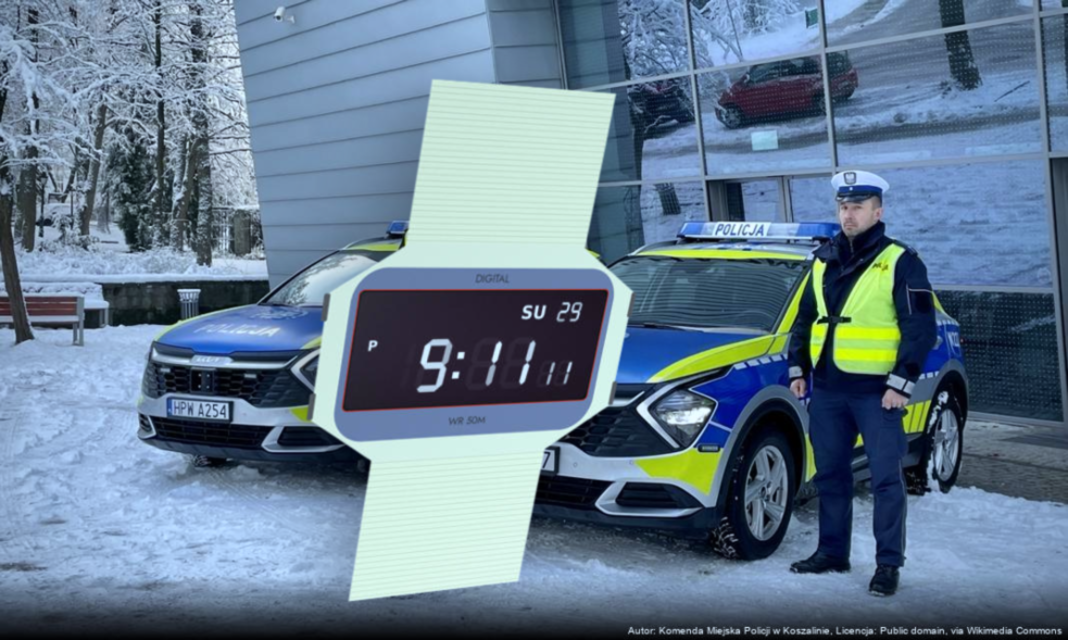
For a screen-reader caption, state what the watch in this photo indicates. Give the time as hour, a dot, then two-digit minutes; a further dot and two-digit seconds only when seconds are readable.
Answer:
9.11.11
